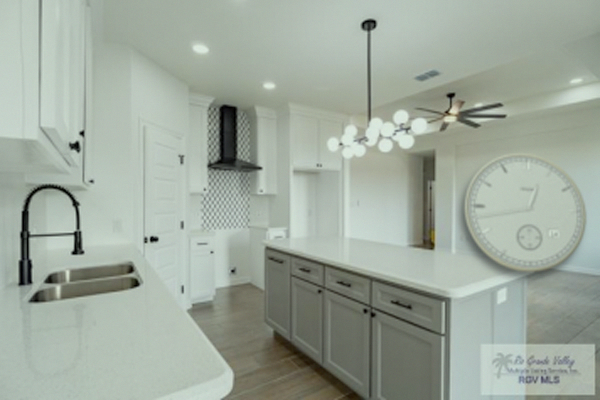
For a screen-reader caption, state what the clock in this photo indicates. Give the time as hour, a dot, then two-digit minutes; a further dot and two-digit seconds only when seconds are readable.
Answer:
12.43
